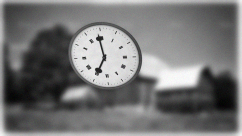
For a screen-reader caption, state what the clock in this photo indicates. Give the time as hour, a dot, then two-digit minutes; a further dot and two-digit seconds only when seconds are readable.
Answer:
6.59
